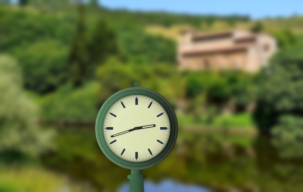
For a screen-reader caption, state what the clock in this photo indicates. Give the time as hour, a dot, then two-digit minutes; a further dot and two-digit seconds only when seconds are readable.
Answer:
2.42
